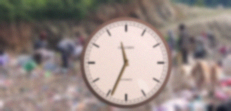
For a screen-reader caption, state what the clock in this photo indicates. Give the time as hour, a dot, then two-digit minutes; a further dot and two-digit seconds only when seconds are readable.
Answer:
11.34
